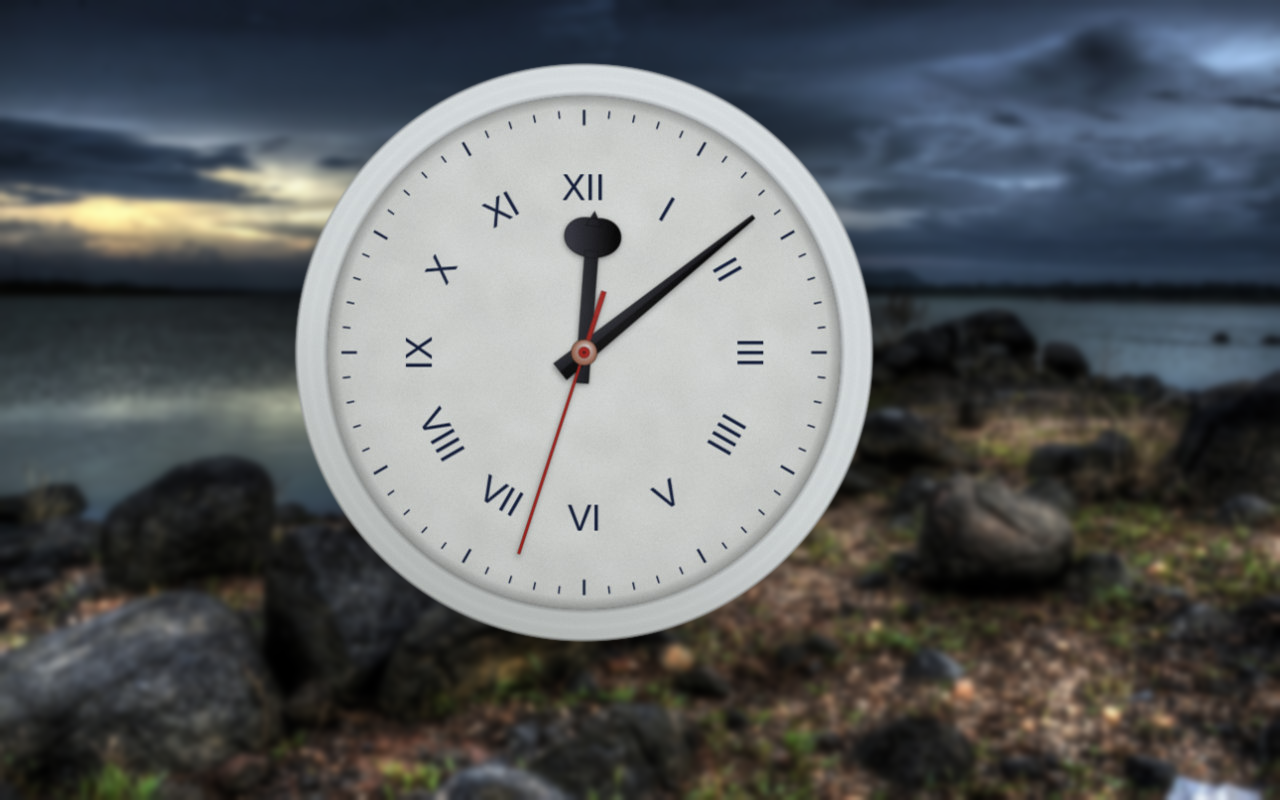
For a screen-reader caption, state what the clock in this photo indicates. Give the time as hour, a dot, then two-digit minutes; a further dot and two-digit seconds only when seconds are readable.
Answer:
12.08.33
